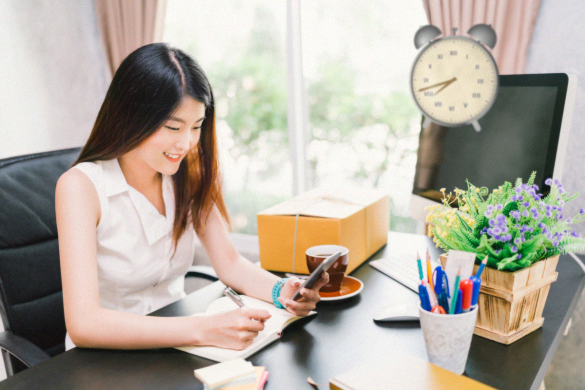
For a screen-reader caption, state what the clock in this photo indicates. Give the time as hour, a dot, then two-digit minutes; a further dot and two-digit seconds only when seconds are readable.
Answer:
7.42
